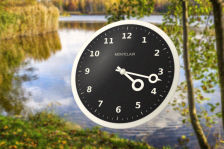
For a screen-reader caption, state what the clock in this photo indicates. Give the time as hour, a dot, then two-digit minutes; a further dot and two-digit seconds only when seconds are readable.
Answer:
4.17
